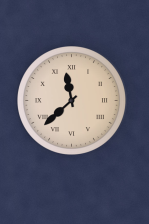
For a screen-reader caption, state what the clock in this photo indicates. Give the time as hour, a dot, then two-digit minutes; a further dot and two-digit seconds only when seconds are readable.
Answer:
11.38
